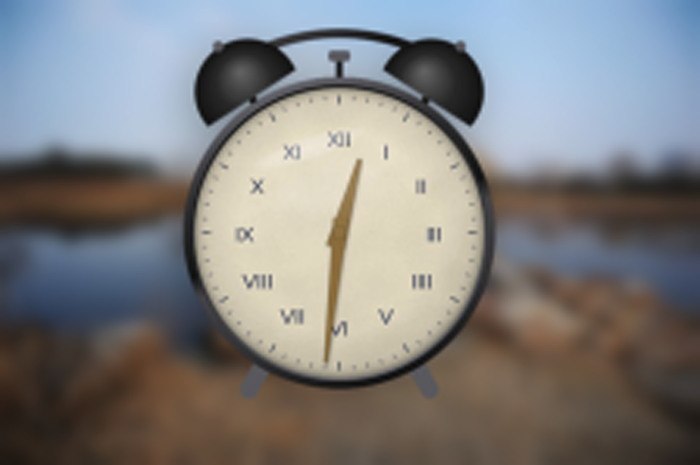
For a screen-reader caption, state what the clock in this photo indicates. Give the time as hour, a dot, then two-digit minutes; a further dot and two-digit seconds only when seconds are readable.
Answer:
12.31
